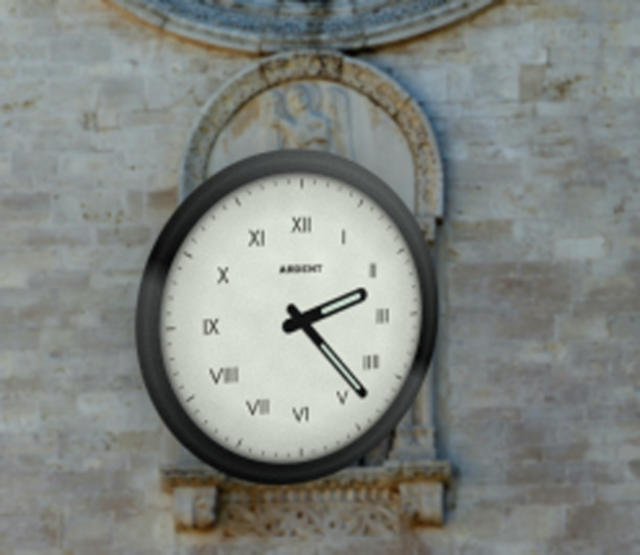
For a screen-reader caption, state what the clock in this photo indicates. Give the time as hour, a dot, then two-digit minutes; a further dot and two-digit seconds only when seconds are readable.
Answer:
2.23
